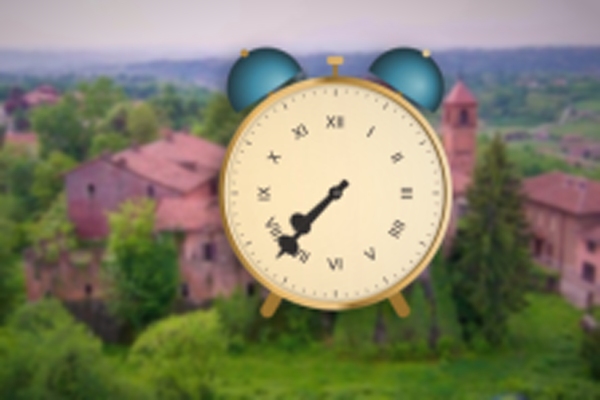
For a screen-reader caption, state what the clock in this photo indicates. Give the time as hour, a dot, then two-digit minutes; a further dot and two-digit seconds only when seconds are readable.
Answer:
7.37
